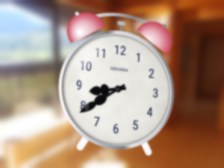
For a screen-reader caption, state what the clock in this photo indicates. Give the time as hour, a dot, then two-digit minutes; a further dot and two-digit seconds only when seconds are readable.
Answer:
8.39
